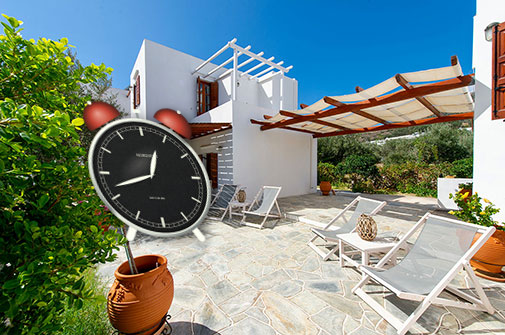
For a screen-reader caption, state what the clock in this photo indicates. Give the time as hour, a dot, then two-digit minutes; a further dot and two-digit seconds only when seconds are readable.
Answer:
12.42
